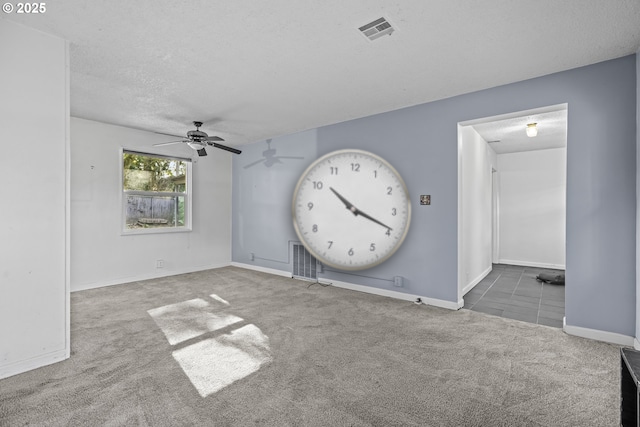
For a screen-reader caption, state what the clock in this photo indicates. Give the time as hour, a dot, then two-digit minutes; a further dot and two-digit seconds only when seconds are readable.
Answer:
10.19
